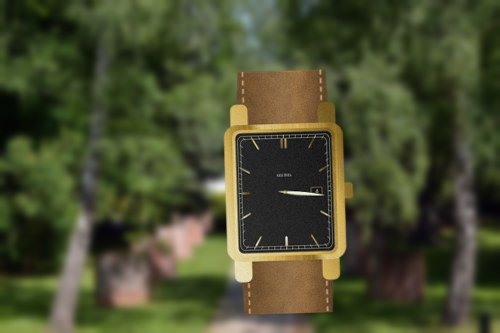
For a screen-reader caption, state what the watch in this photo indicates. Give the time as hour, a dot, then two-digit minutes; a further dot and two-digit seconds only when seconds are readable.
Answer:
3.16
